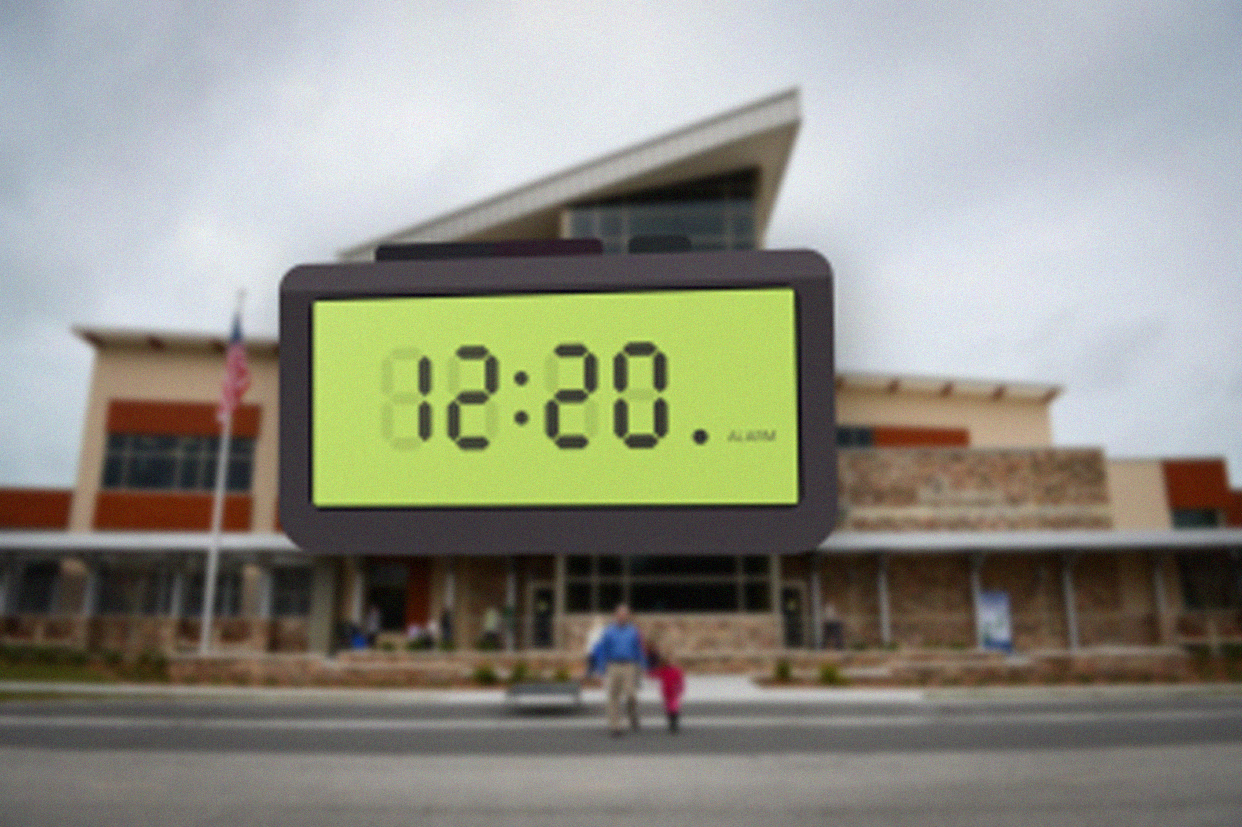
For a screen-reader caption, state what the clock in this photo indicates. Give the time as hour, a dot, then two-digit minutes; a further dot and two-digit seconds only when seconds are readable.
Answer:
12.20
